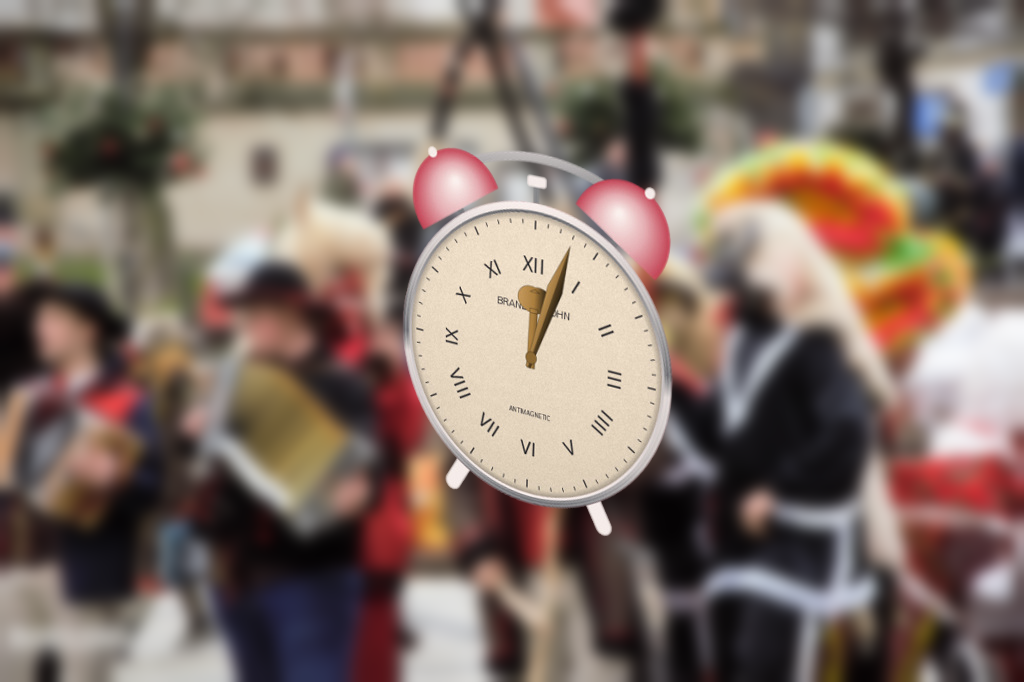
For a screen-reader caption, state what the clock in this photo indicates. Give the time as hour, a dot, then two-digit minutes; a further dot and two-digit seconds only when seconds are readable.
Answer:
12.03
